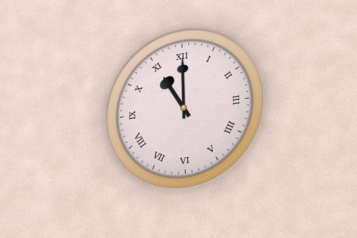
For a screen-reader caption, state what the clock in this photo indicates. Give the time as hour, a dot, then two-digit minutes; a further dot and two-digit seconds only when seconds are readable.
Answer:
11.00
